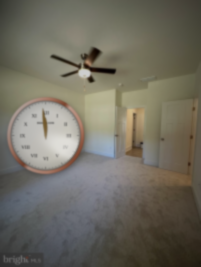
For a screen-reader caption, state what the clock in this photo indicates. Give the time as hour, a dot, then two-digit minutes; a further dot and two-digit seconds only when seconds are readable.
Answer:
11.59
